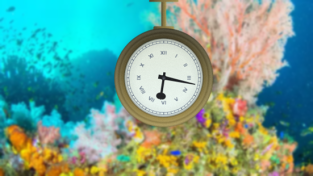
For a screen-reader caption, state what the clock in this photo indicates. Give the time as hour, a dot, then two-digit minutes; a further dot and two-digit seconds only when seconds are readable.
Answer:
6.17
